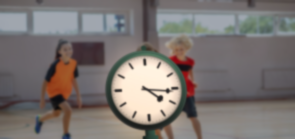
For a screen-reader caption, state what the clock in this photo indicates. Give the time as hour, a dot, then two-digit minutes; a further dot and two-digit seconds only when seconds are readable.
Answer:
4.16
